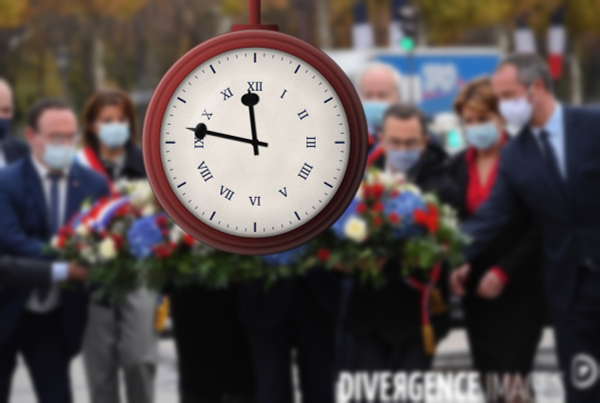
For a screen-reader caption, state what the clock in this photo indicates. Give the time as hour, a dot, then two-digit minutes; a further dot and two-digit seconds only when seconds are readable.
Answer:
11.47
